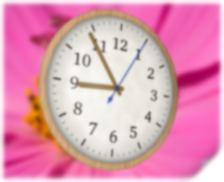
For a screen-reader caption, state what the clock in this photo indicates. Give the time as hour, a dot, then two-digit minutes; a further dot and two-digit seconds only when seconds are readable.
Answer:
8.54.05
